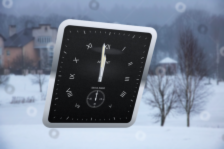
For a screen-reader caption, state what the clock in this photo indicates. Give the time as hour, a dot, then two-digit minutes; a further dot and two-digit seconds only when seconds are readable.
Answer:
11.59
